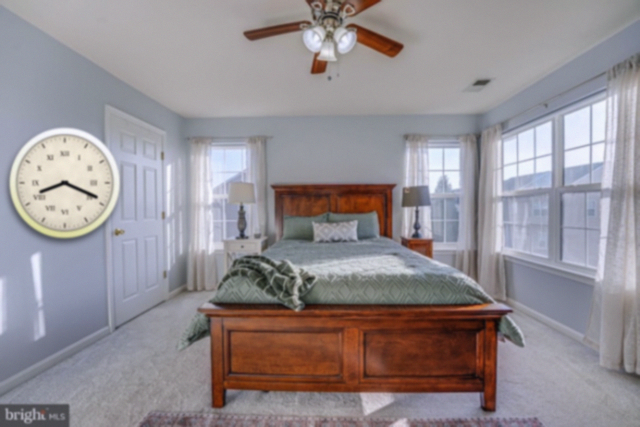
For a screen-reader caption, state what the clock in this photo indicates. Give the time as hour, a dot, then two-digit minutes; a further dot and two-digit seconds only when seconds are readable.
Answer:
8.19
